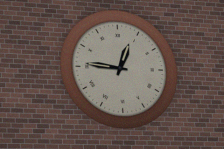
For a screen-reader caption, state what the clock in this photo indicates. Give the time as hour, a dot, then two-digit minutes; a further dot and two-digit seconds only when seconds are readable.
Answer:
12.46
